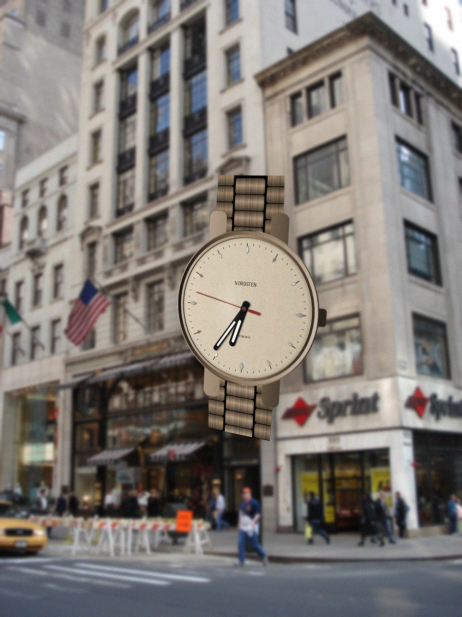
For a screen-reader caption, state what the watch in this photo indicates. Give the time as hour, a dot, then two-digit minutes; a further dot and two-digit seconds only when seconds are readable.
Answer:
6.35.47
